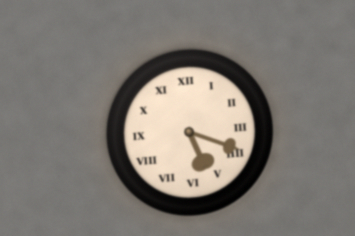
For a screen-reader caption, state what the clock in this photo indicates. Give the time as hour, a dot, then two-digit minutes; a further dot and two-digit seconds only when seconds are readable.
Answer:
5.19
